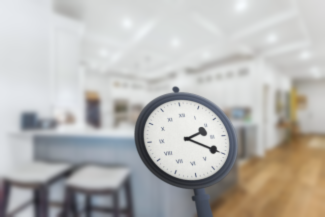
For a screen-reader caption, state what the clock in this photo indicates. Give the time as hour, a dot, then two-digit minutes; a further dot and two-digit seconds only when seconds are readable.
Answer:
2.20
